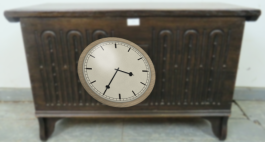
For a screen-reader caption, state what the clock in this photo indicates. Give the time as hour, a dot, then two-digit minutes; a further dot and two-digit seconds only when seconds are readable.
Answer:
3.35
